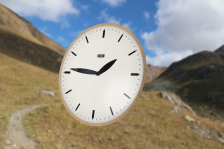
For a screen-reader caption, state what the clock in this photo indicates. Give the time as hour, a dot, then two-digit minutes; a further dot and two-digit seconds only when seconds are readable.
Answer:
1.46
